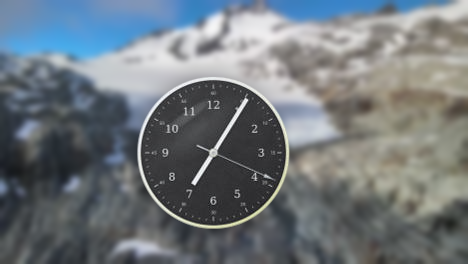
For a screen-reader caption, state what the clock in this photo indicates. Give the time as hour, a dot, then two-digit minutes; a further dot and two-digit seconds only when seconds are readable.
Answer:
7.05.19
